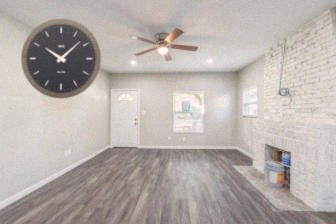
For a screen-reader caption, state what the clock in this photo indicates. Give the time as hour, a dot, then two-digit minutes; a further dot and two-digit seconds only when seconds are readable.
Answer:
10.08
